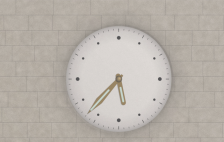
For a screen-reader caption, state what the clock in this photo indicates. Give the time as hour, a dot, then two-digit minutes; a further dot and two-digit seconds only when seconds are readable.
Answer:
5.37
